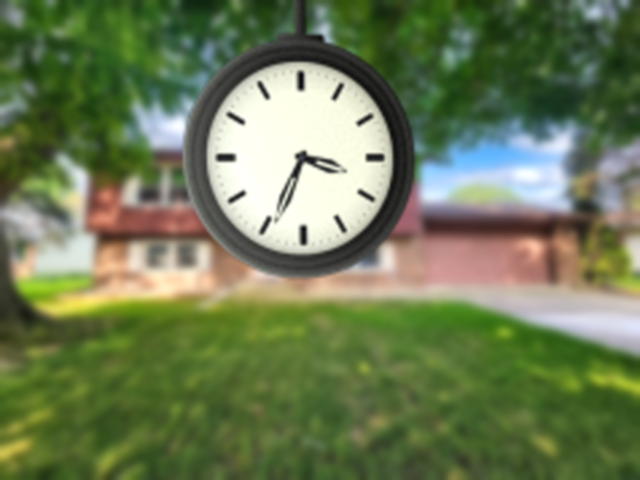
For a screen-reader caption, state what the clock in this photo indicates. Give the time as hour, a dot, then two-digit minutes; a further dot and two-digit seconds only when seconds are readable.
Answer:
3.34
